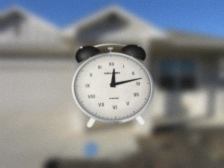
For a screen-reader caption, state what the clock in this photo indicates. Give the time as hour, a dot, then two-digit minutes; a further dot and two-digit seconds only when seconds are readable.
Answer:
12.13
